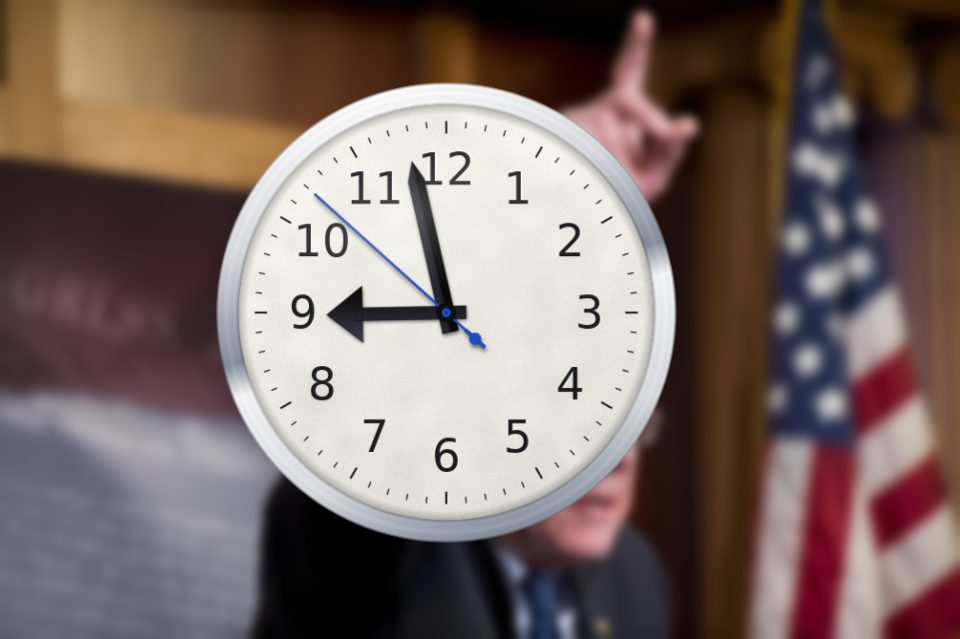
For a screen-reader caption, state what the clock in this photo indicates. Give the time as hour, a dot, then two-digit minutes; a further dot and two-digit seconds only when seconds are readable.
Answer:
8.57.52
